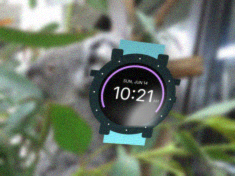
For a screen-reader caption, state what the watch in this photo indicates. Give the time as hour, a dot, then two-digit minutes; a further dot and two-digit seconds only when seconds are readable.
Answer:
10.21
